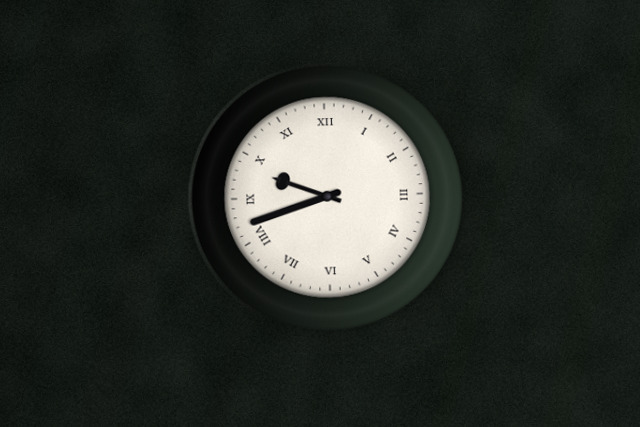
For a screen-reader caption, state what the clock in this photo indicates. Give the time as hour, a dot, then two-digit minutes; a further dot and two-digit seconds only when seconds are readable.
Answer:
9.42
